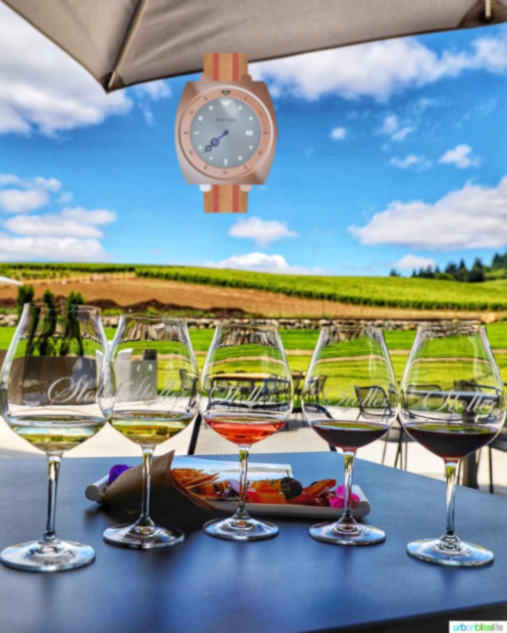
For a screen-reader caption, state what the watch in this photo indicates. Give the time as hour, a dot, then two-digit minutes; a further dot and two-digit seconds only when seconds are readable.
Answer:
7.38
